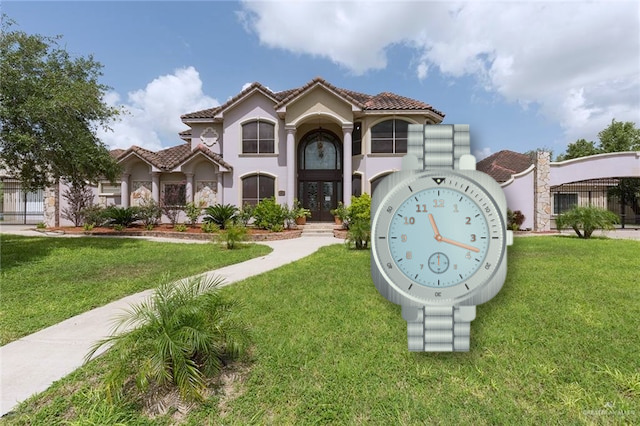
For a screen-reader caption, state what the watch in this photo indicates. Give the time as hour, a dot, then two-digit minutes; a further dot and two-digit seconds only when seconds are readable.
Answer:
11.18
